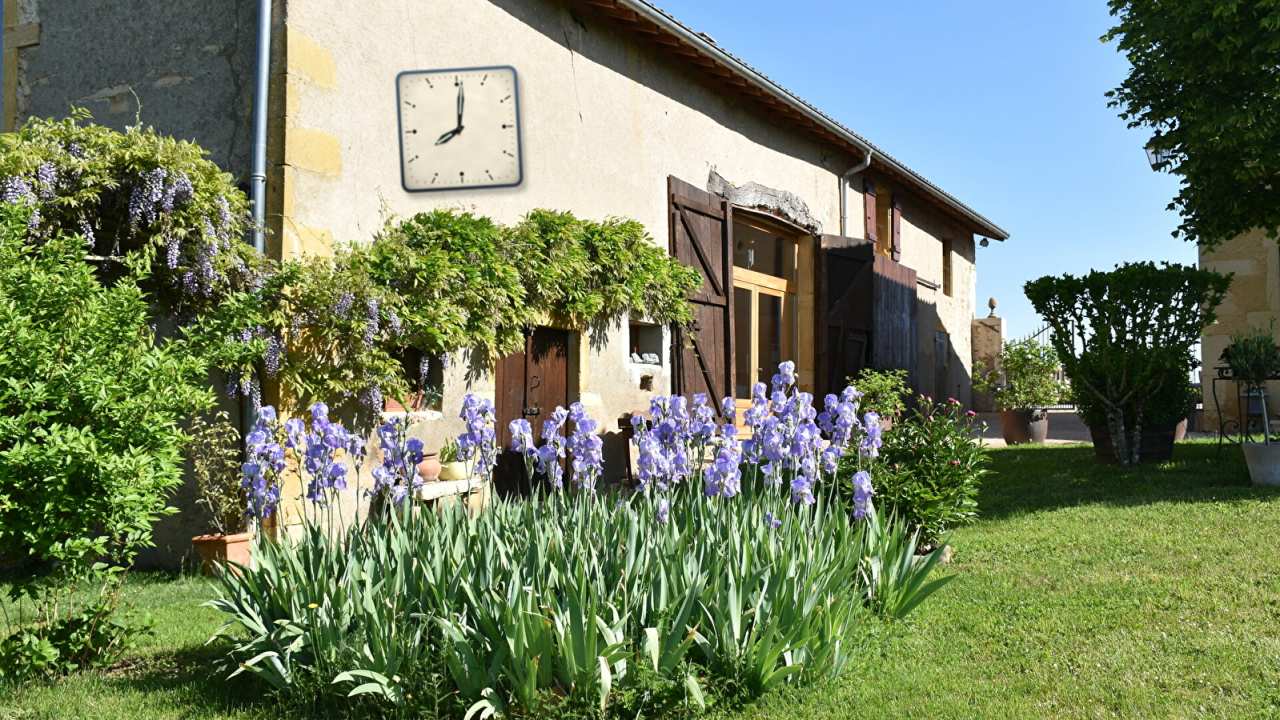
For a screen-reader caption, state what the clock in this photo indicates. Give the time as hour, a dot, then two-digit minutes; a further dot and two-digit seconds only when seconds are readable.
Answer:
8.01
